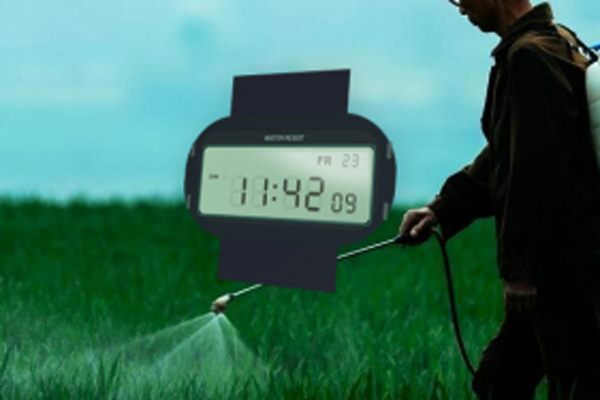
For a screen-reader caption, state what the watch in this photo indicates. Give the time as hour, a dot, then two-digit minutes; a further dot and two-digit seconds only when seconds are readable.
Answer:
11.42.09
